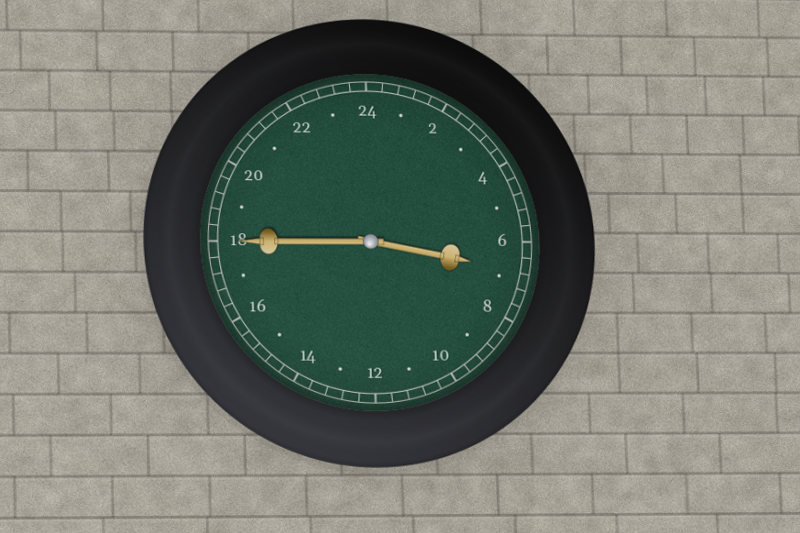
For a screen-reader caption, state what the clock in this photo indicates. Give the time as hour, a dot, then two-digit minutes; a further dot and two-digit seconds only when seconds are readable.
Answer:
6.45
